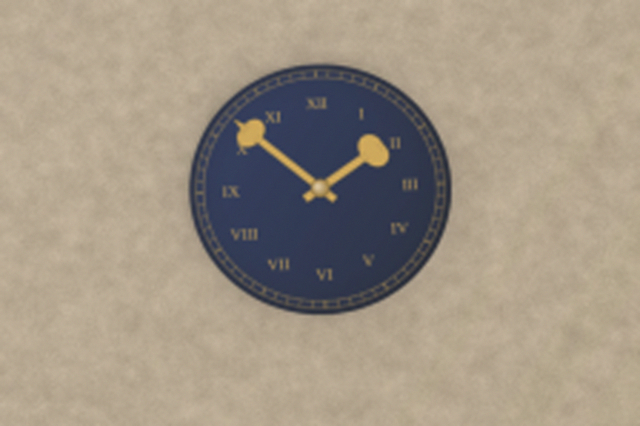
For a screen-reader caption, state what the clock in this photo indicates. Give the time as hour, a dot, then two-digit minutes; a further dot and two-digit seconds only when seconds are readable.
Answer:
1.52
